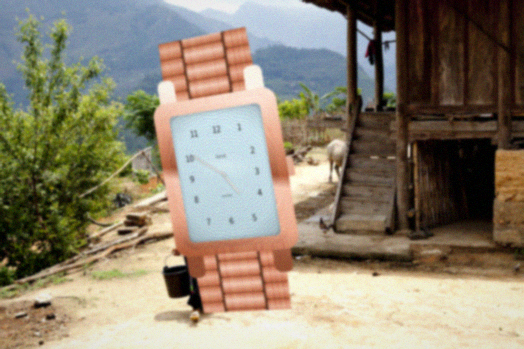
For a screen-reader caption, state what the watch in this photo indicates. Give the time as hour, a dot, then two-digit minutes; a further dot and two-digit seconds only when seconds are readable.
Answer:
4.51
